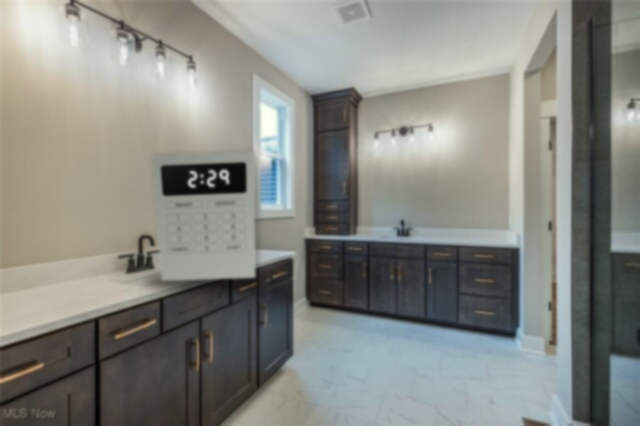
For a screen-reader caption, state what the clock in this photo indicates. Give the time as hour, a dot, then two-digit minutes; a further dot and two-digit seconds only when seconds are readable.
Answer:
2.29
